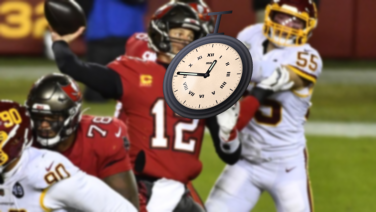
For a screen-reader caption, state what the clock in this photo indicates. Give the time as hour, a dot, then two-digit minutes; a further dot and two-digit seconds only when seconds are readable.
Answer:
12.46
